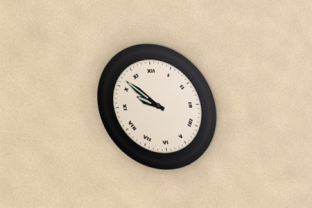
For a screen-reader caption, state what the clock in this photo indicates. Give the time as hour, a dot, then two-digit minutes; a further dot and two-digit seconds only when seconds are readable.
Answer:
9.52
